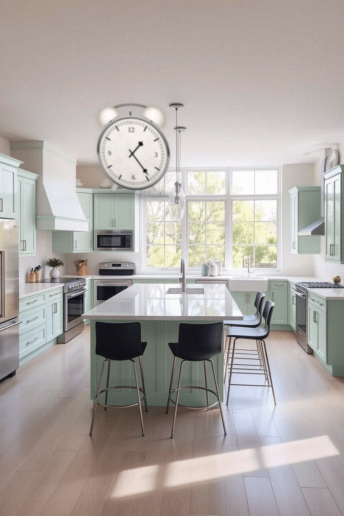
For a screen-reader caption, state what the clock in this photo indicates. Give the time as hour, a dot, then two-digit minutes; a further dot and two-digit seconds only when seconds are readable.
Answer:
1.24
